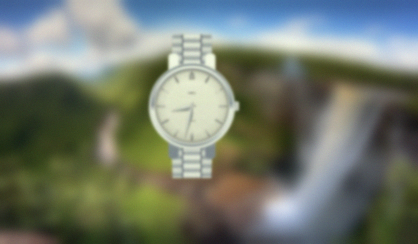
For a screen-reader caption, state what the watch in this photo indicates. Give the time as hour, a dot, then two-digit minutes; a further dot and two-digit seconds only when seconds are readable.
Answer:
8.32
